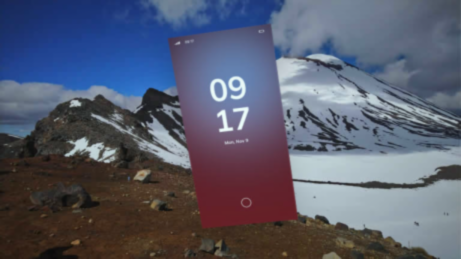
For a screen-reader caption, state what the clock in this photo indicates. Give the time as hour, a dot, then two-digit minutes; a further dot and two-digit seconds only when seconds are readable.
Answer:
9.17
